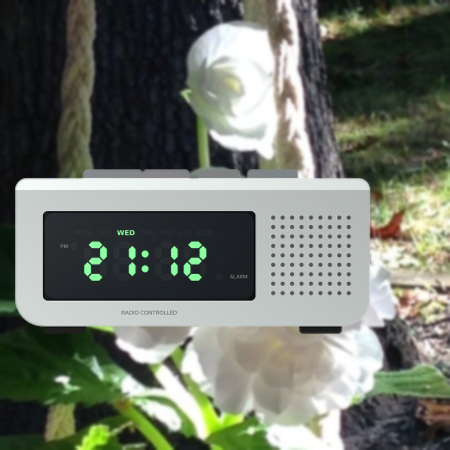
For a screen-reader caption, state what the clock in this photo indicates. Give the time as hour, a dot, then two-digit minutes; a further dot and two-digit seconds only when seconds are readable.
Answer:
21.12
